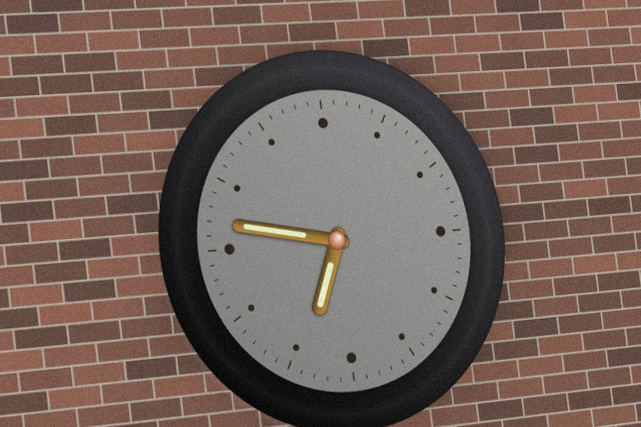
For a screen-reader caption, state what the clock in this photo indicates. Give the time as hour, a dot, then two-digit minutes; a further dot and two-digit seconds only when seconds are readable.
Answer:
6.47
